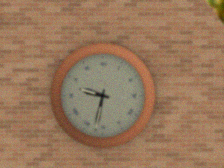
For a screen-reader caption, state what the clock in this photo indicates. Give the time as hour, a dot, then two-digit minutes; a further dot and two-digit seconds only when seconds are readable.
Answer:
9.32
